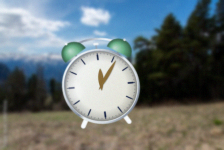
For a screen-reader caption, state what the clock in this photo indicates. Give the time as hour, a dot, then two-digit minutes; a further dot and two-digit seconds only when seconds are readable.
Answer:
12.06
